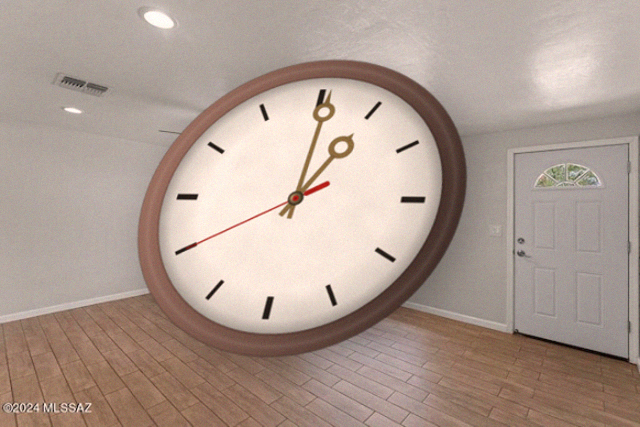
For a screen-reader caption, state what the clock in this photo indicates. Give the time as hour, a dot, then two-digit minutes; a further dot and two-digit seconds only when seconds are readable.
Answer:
1.00.40
